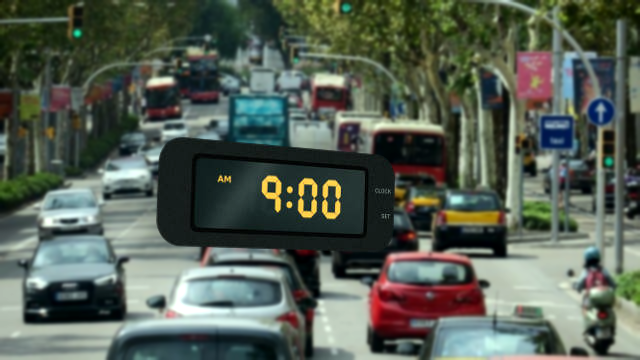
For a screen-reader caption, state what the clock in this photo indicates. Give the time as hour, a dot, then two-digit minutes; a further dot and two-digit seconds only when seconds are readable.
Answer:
9.00
